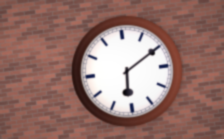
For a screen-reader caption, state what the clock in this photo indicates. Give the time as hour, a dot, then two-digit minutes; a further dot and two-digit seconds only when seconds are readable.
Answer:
6.10
